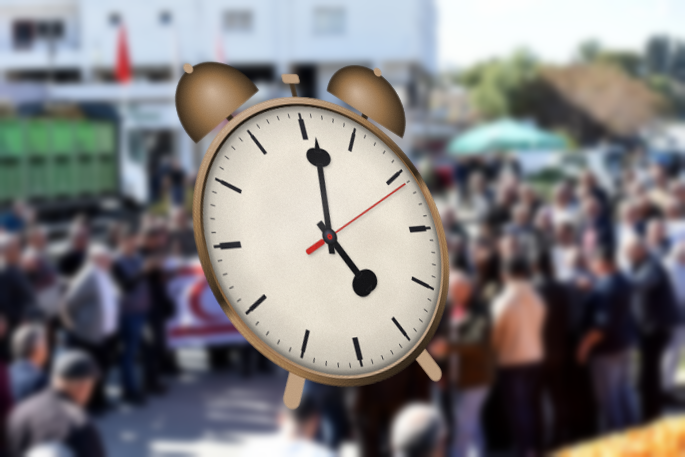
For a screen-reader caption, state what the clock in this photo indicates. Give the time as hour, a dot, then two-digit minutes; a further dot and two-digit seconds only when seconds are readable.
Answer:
5.01.11
